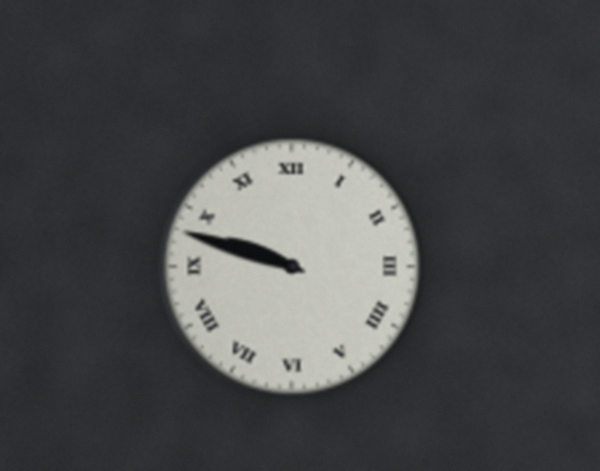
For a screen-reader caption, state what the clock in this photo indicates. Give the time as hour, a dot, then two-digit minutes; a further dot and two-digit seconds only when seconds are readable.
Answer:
9.48
